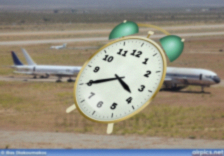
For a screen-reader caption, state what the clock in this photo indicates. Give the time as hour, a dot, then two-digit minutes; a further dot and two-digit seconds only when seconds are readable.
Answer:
3.40
